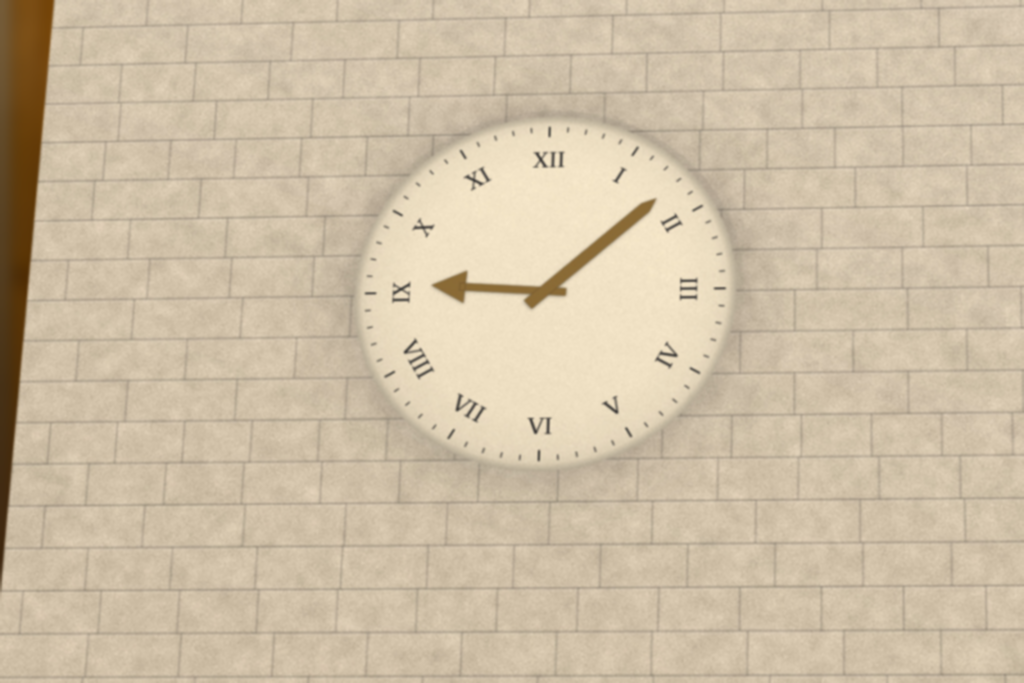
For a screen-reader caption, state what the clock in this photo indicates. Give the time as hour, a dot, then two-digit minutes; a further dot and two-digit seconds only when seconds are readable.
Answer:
9.08
